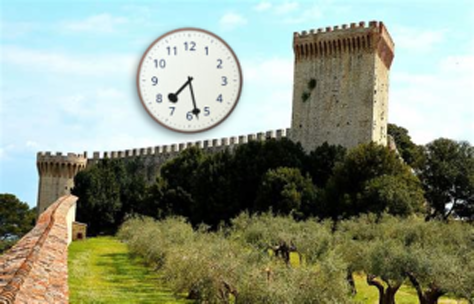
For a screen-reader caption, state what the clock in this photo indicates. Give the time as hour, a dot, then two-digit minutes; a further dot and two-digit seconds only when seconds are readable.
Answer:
7.28
